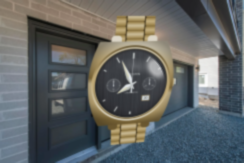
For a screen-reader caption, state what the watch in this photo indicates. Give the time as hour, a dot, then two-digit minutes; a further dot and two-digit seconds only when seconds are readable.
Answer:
7.56
